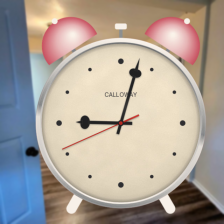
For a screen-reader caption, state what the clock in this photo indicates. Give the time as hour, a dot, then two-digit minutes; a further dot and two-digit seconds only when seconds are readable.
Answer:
9.02.41
